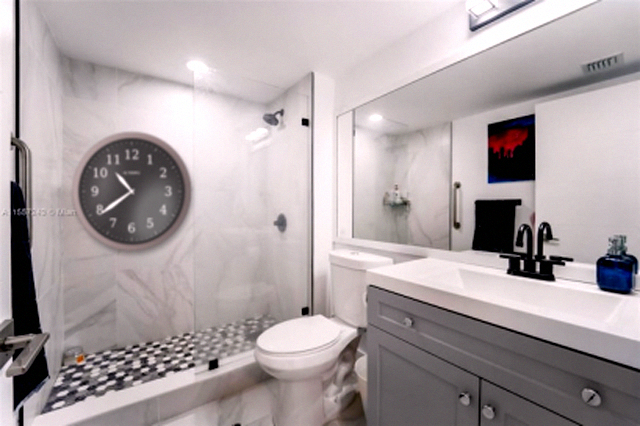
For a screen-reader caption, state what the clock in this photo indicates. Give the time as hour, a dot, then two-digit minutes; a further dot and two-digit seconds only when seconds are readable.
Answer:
10.39
